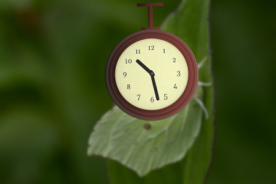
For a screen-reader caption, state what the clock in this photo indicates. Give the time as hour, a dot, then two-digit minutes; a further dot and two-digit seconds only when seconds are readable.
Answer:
10.28
